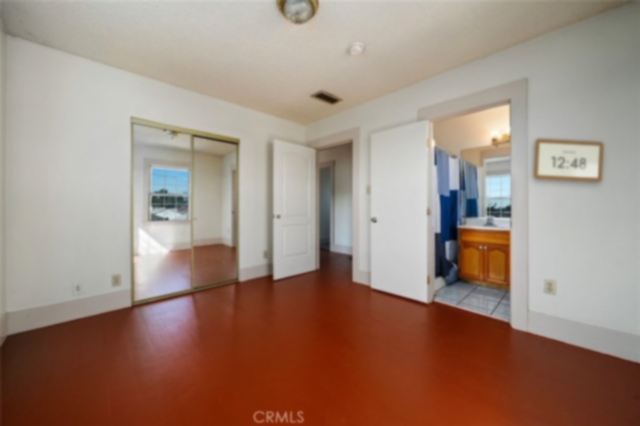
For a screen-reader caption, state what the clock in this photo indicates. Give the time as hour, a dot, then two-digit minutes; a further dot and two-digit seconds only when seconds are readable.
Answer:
12.48
